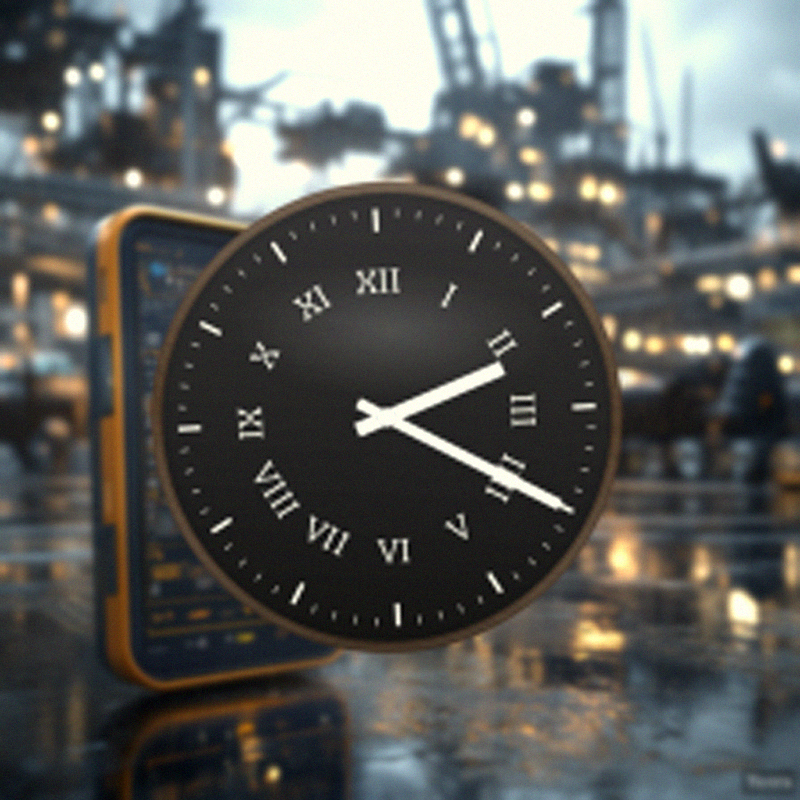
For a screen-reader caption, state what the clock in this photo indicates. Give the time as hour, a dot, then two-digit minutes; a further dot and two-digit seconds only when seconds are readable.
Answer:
2.20
